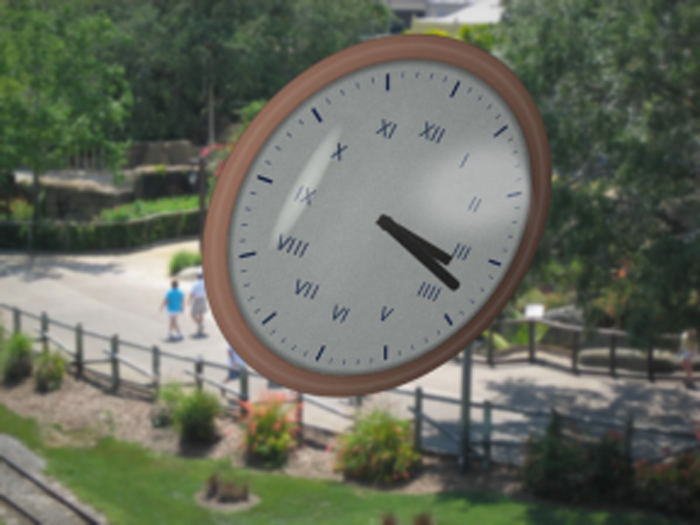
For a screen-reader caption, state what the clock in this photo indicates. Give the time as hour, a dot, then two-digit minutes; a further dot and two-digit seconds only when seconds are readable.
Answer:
3.18
